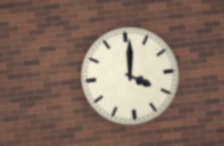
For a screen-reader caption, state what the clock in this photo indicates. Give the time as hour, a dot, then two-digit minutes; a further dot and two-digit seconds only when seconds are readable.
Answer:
4.01
